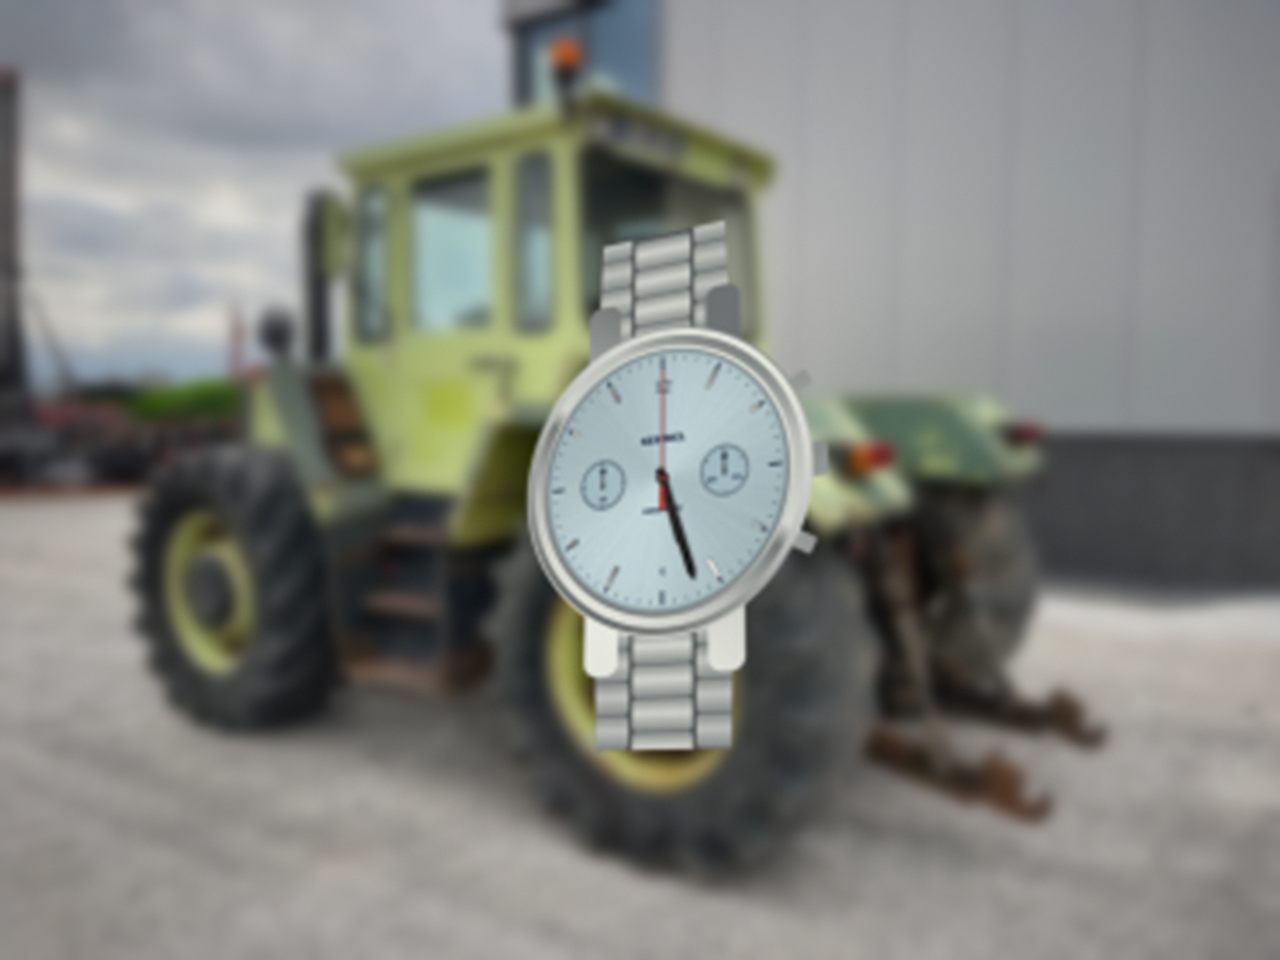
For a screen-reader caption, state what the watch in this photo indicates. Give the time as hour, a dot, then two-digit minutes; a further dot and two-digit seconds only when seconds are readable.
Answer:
5.27
